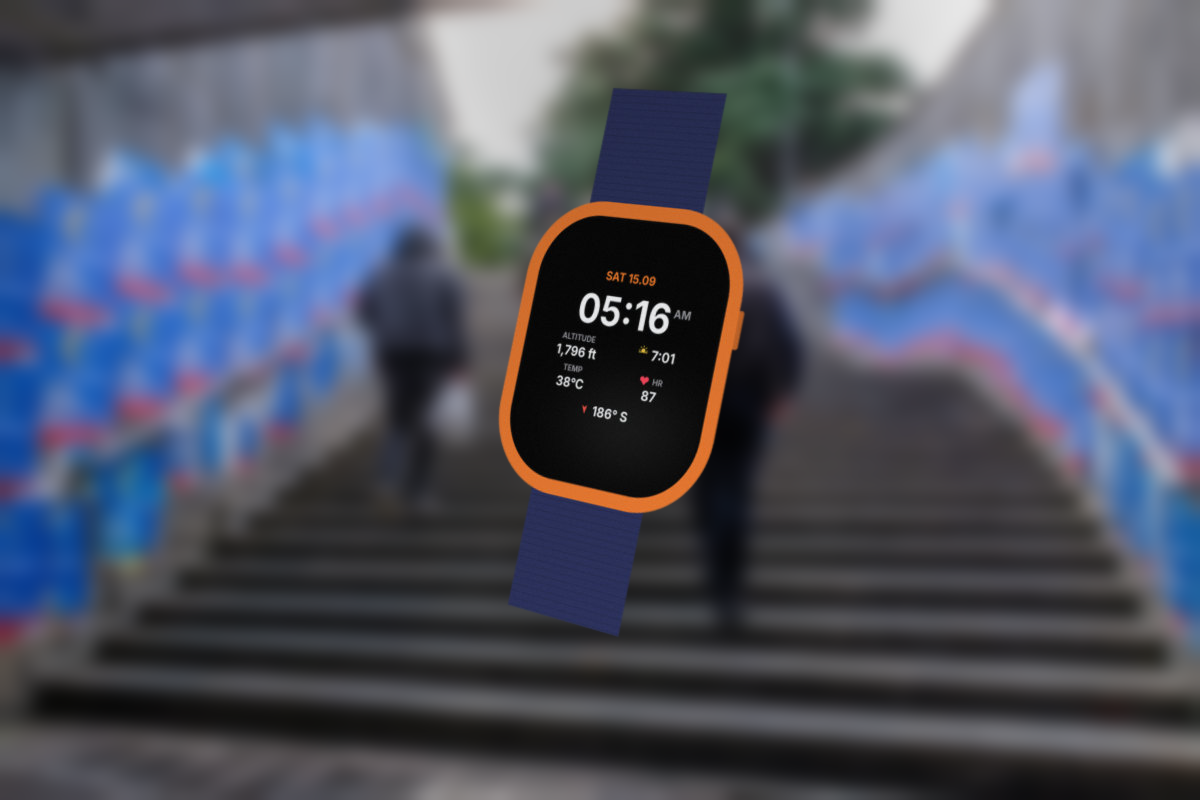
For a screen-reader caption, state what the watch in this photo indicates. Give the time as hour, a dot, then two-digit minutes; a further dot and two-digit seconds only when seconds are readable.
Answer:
5.16
